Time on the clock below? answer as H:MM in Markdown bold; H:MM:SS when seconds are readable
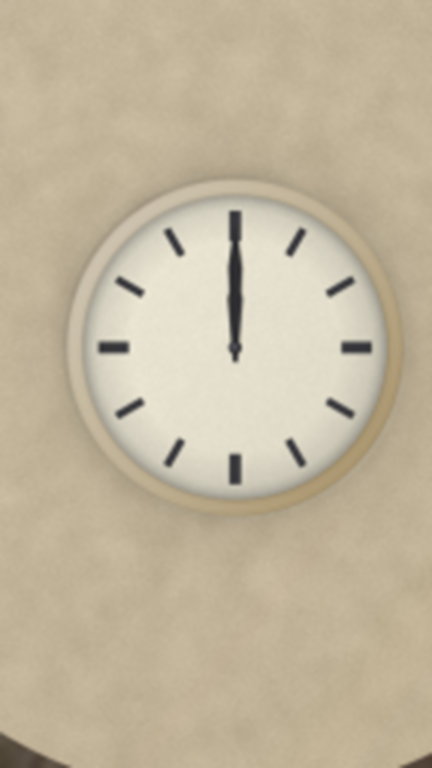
**12:00**
